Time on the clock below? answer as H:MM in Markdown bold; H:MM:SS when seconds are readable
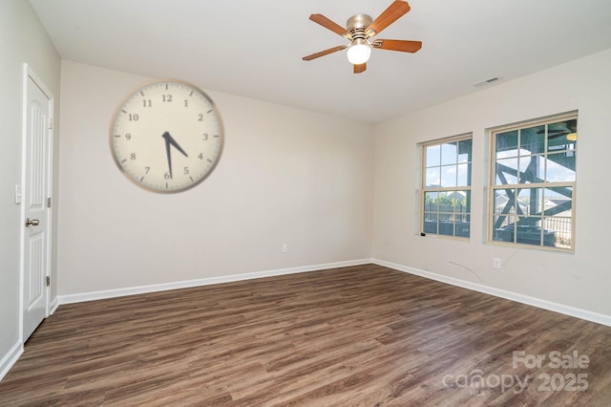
**4:29**
